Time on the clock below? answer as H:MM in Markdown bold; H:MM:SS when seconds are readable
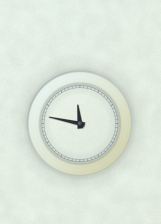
**11:47**
